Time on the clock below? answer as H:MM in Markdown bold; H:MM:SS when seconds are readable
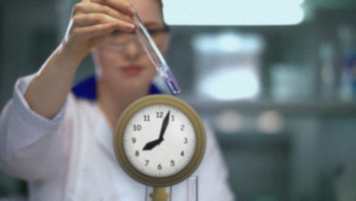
**8:03**
